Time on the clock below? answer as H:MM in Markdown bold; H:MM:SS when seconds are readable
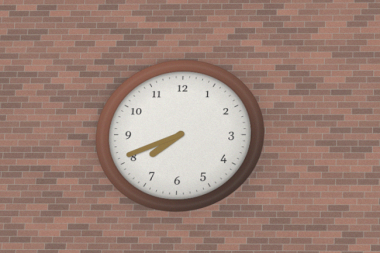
**7:41**
